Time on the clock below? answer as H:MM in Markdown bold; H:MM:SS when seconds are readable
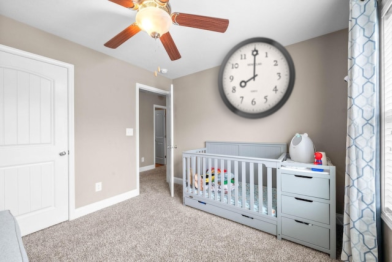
**8:00**
